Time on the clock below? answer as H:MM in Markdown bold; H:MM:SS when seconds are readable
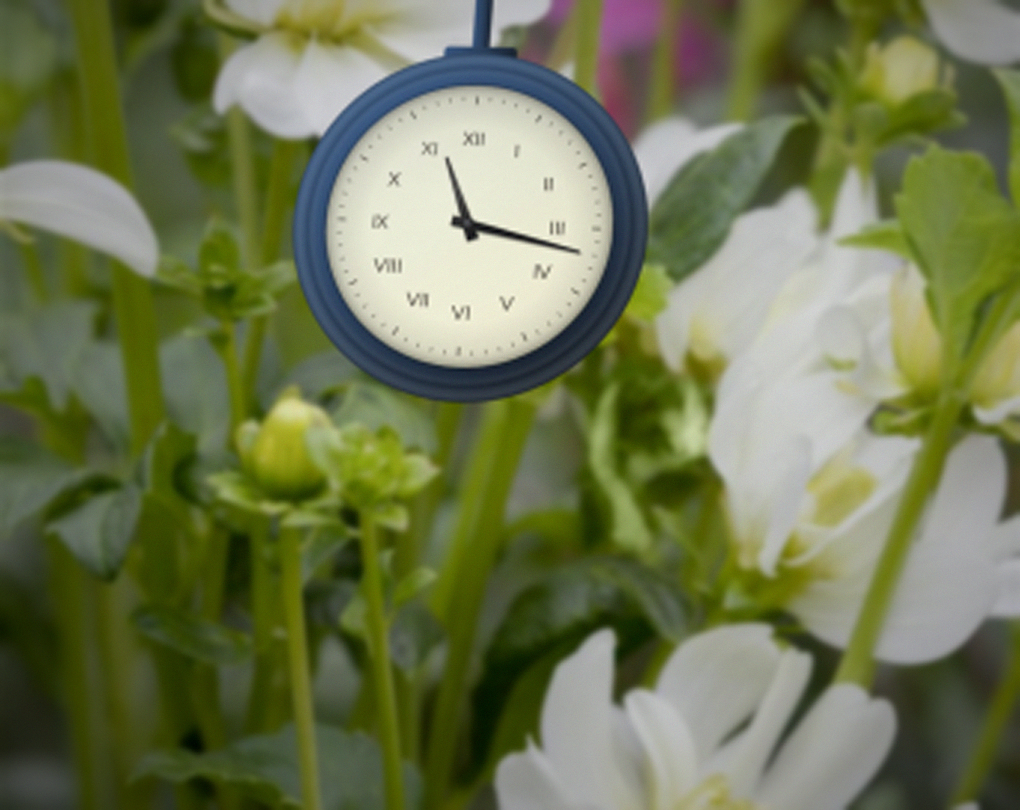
**11:17**
